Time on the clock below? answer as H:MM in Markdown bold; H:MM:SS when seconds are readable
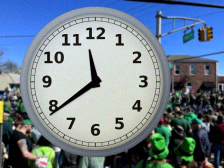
**11:39**
